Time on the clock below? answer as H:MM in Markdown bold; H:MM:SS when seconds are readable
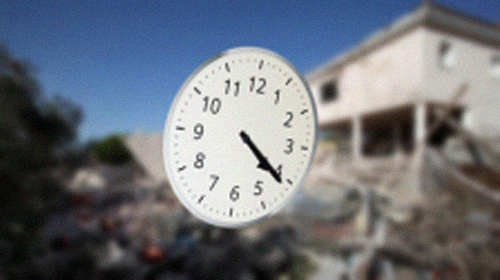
**4:21**
